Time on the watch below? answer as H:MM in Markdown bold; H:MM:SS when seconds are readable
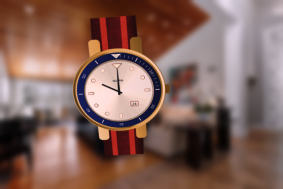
**10:00**
